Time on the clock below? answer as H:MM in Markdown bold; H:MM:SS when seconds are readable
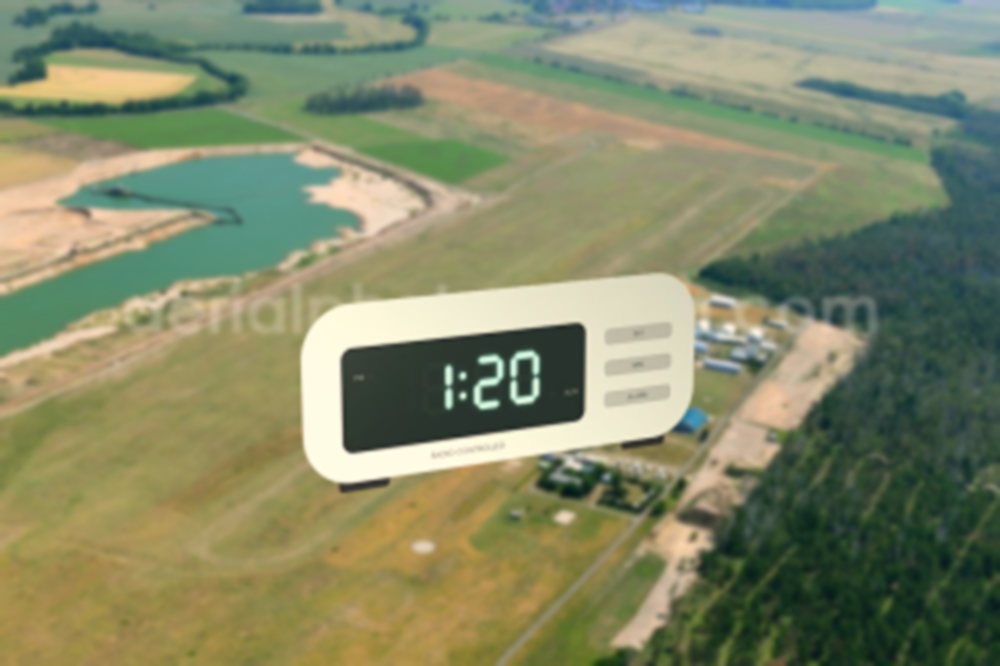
**1:20**
